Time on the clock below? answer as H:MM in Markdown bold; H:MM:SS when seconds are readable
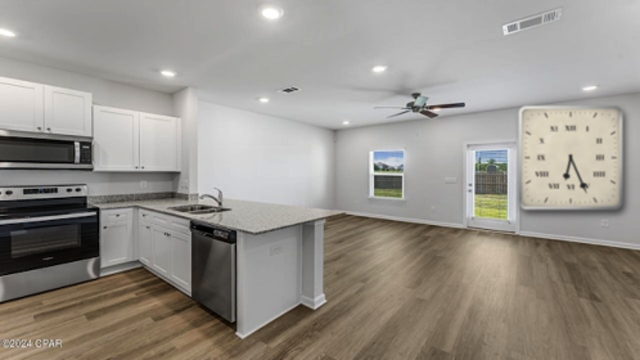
**6:26**
